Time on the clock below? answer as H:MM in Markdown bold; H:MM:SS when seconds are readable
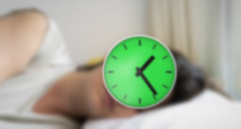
**1:24**
